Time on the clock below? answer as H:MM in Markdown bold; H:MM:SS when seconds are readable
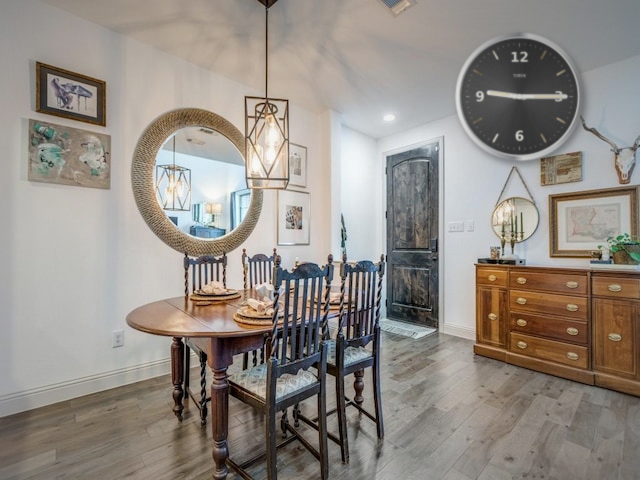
**9:15**
